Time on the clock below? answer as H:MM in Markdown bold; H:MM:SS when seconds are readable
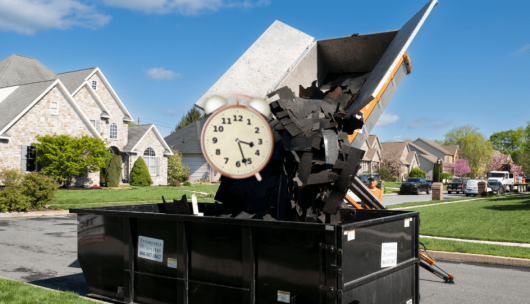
**3:27**
